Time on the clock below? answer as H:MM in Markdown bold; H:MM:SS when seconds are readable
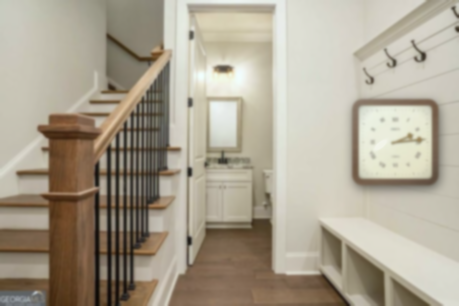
**2:14**
